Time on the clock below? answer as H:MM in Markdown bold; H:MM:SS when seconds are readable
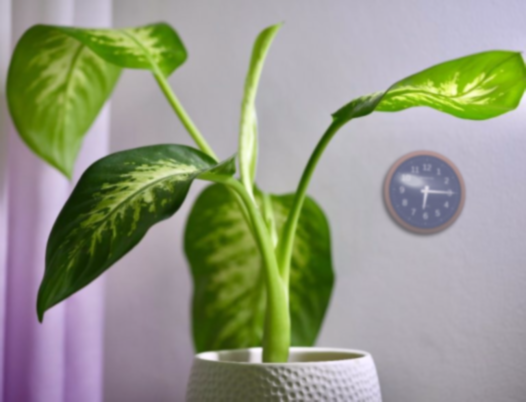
**6:15**
